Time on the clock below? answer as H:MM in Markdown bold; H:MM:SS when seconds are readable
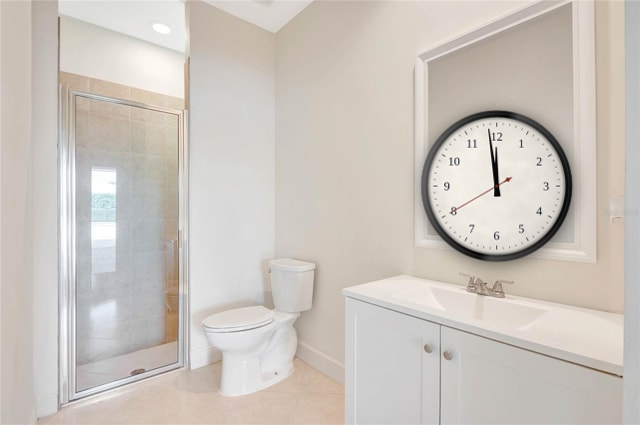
**11:58:40**
